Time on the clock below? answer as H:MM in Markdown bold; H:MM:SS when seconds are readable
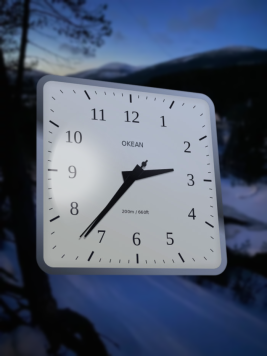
**2:36:37**
